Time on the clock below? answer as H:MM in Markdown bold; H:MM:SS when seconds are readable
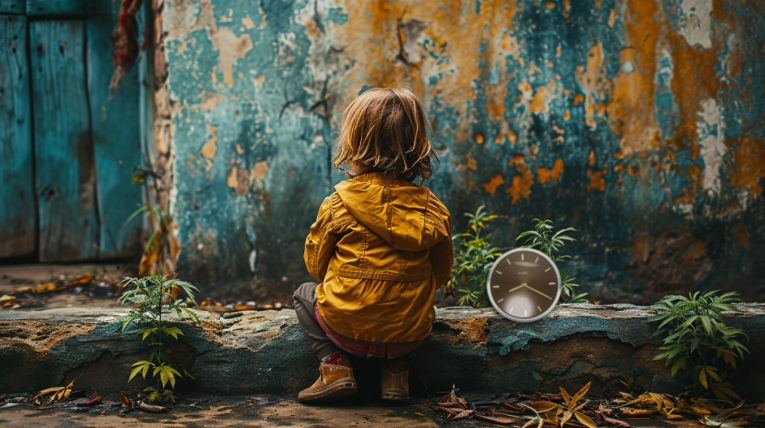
**8:20**
